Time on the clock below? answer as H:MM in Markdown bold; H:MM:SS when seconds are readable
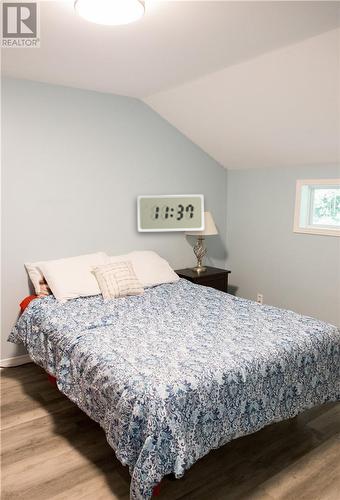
**11:37**
